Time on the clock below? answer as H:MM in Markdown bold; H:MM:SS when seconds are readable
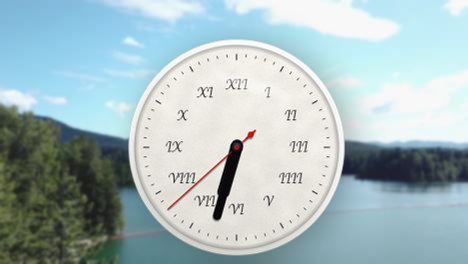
**6:32:38**
